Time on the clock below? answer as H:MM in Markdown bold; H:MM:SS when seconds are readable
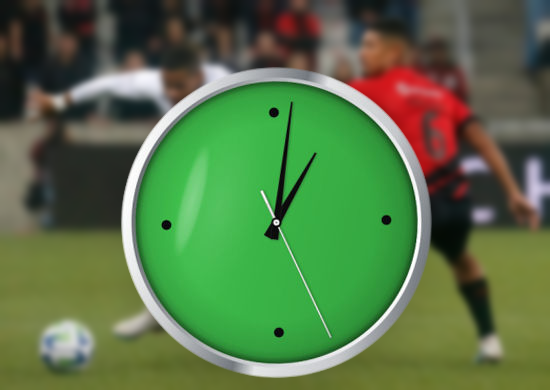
**1:01:26**
